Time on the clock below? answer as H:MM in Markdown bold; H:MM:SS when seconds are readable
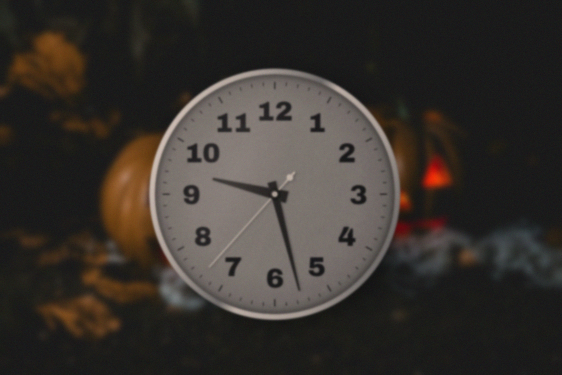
**9:27:37**
